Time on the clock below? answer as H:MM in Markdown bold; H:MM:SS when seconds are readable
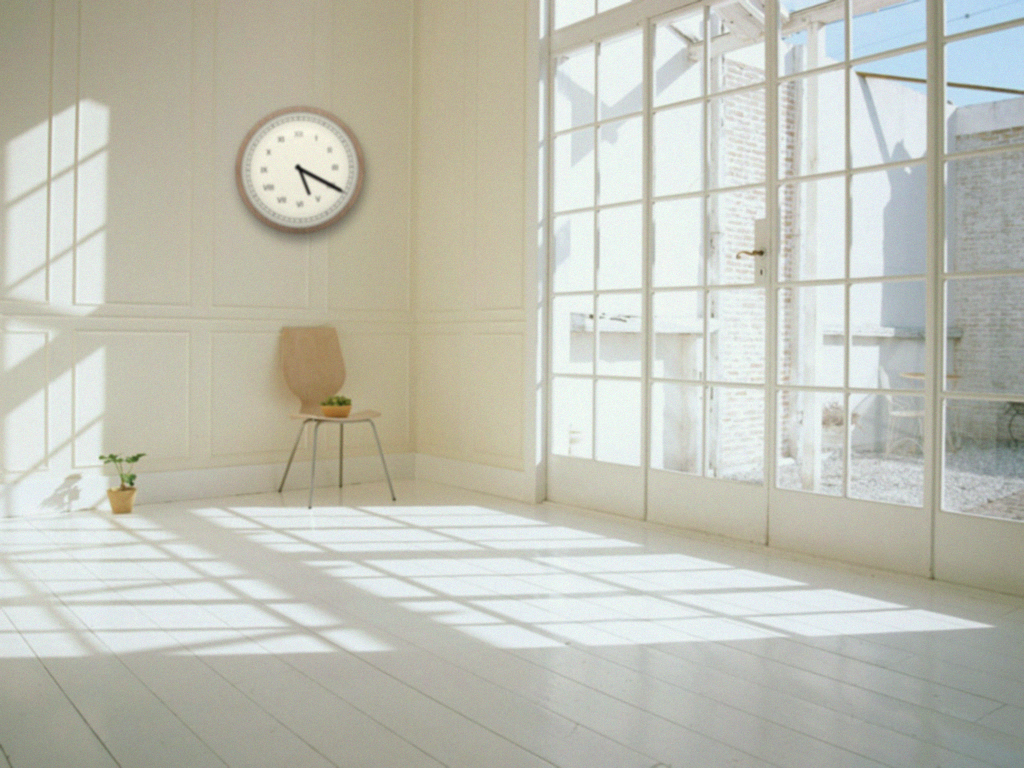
**5:20**
